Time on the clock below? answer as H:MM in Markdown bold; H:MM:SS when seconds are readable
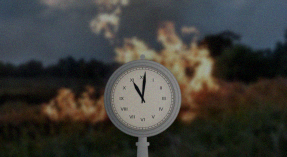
**11:01**
